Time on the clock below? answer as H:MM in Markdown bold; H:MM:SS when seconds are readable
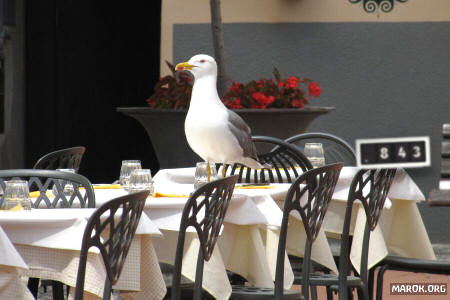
**8:43**
